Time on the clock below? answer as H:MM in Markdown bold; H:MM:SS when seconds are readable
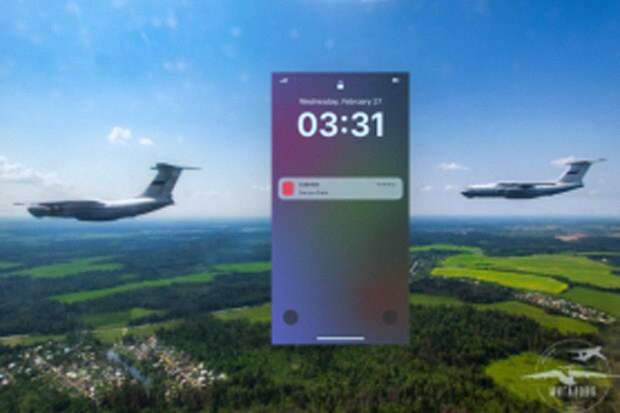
**3:31**
